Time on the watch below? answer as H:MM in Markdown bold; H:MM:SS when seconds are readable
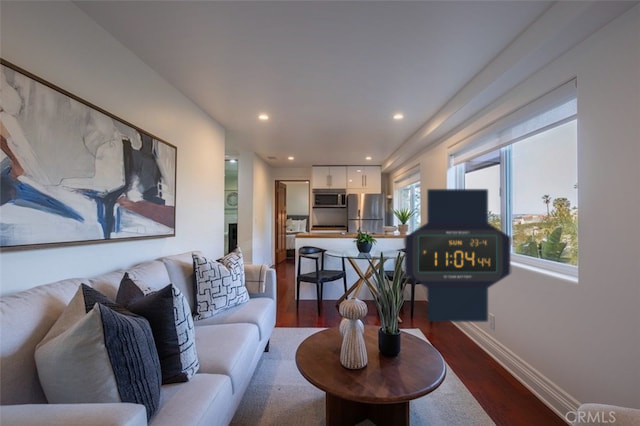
**11:04:44**
